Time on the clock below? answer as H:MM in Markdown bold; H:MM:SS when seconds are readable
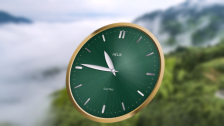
**10:46**
